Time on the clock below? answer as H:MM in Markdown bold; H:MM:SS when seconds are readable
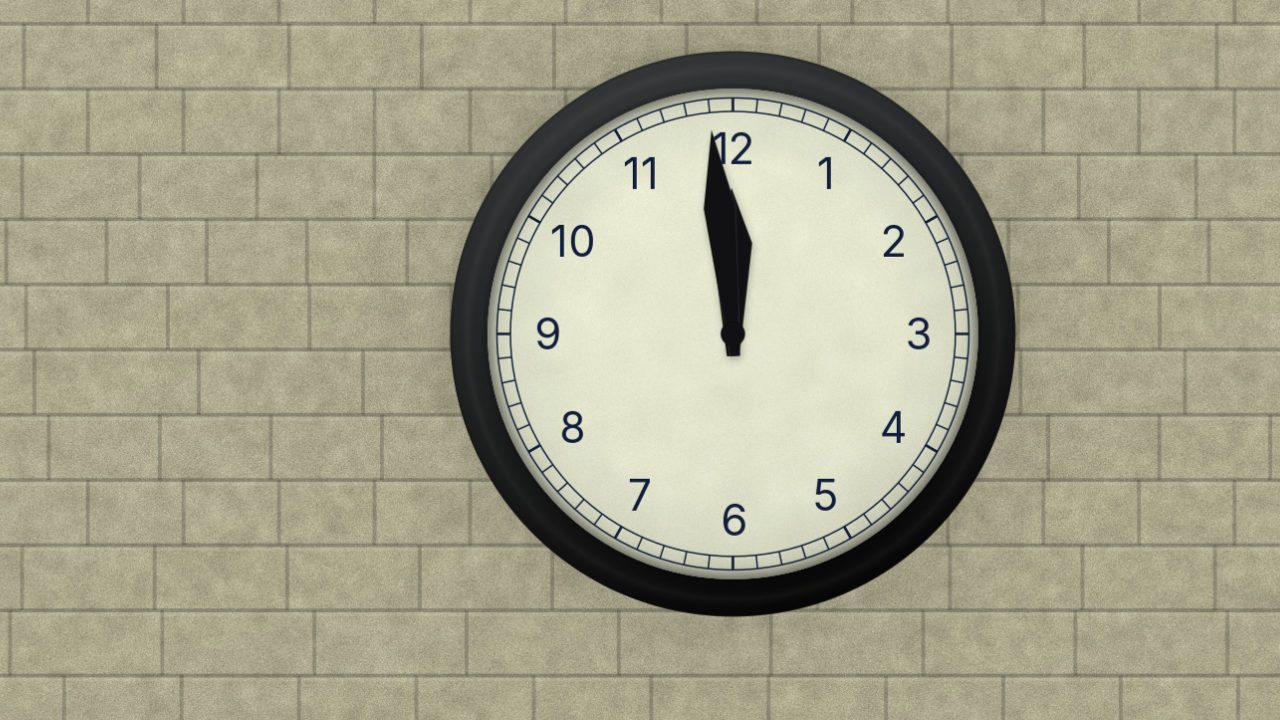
**11:59**
